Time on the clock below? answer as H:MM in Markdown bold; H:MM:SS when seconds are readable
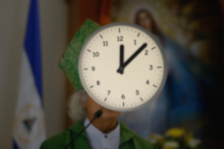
**12:08**
